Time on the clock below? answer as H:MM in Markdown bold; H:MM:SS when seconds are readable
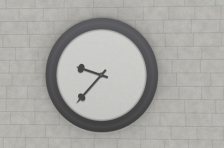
**9:37**
